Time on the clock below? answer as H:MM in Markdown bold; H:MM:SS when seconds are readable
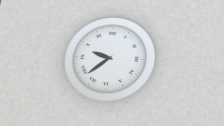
**9:38**
